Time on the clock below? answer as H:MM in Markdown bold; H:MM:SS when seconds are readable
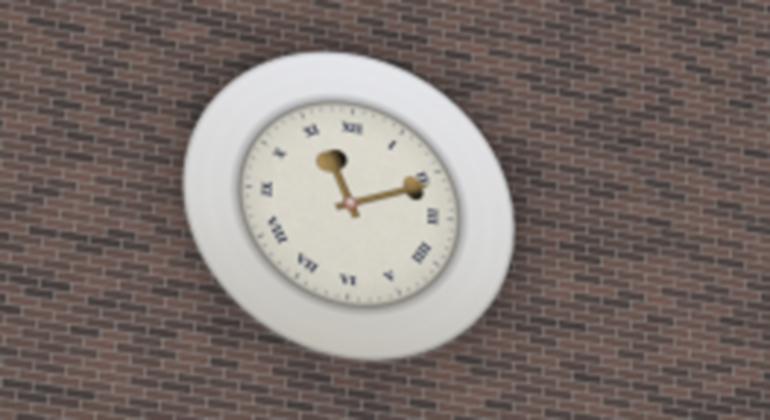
**11:11**
